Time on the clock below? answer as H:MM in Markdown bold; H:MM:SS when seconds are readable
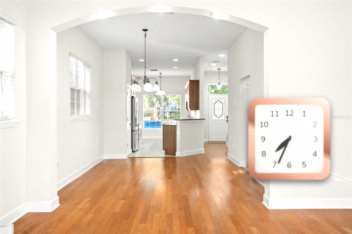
**7:34**
